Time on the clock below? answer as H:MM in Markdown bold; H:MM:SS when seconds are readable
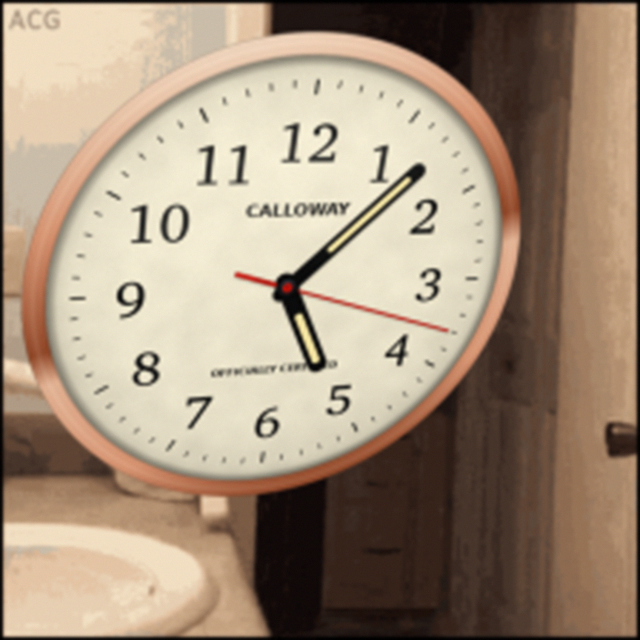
**5:07:18**
